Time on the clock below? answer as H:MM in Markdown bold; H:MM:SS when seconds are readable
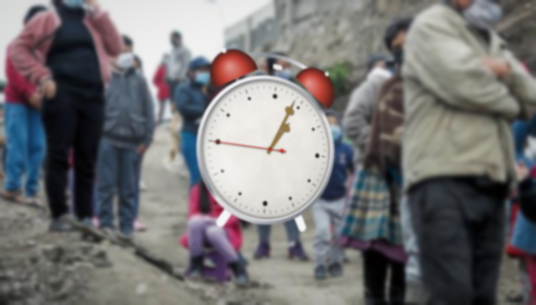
**1:03:45**
